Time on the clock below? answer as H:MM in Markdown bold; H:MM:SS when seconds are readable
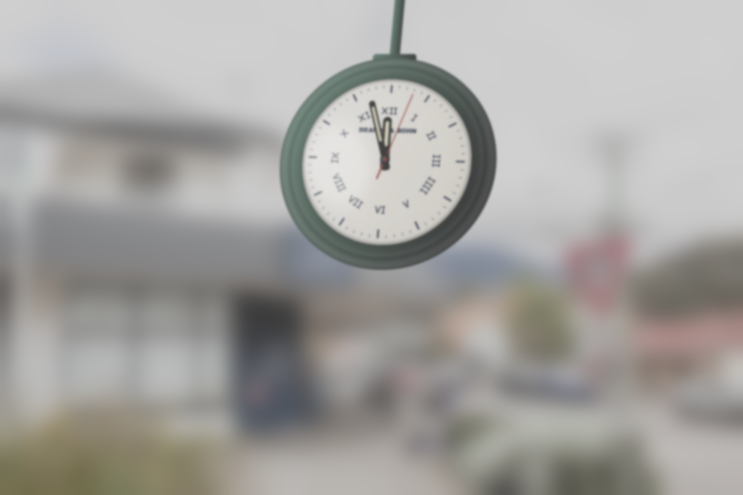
**11:57:03**
